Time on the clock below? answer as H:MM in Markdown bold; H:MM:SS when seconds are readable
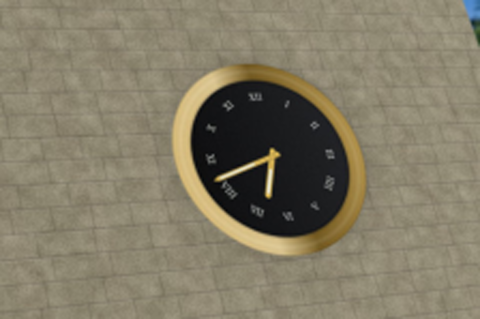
**6:42**
